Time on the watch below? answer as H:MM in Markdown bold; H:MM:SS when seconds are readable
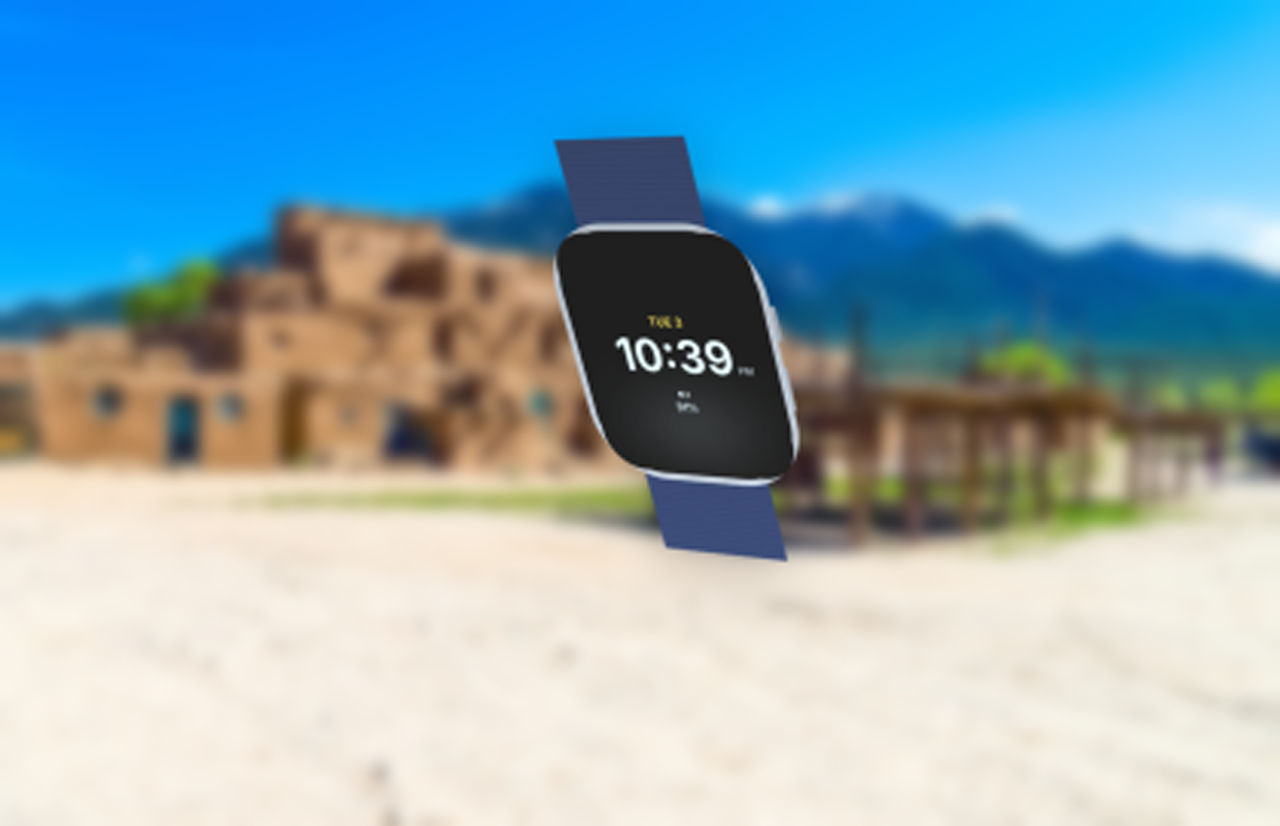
**10:39**
